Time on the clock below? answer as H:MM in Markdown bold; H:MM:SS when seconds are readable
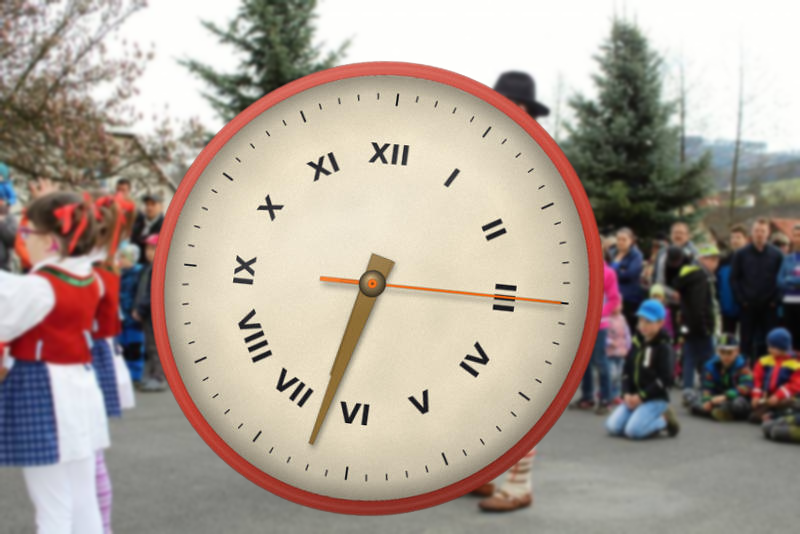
**6:32:15**
